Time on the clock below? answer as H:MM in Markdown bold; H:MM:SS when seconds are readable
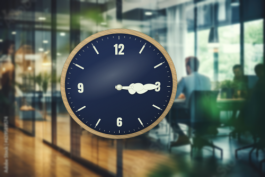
**3:15**
